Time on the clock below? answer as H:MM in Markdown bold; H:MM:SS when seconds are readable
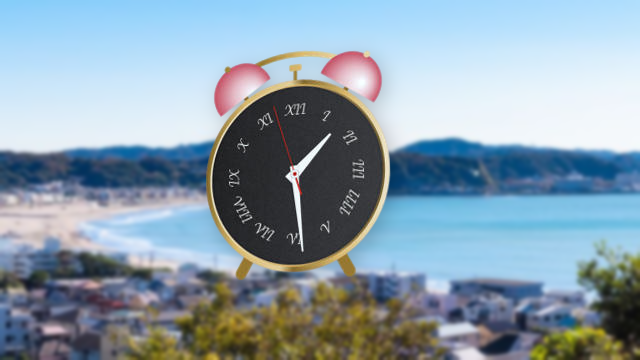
**1:28:57**
